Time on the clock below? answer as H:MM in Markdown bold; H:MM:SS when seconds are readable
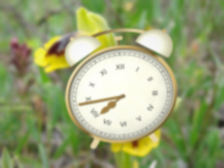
**7:44**
